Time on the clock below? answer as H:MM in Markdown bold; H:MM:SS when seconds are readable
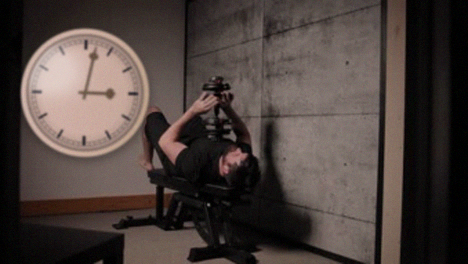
**3:02**
